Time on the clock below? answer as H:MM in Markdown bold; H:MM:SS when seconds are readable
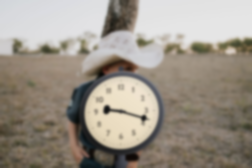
**9:18**
